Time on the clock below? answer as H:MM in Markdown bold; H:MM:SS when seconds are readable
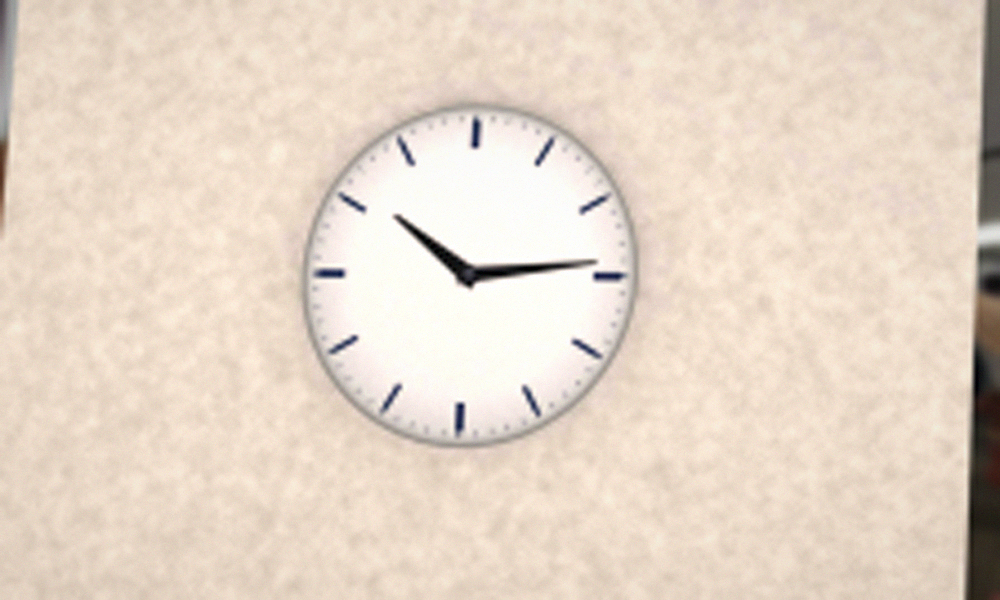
**10:14**
